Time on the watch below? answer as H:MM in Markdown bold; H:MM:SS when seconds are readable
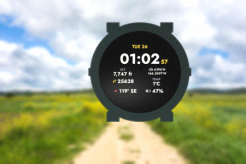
**1:02**
